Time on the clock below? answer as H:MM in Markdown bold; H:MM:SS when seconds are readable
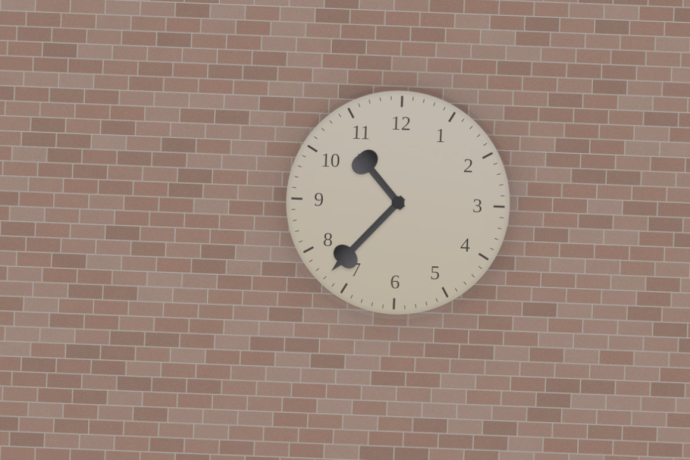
**10:37**
